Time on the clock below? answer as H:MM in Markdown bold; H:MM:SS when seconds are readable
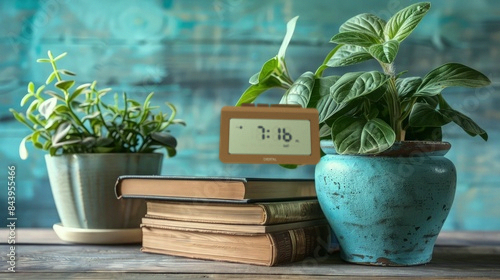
**7:16**
